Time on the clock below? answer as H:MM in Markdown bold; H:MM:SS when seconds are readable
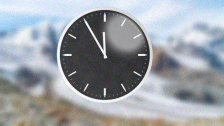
**11:55**
